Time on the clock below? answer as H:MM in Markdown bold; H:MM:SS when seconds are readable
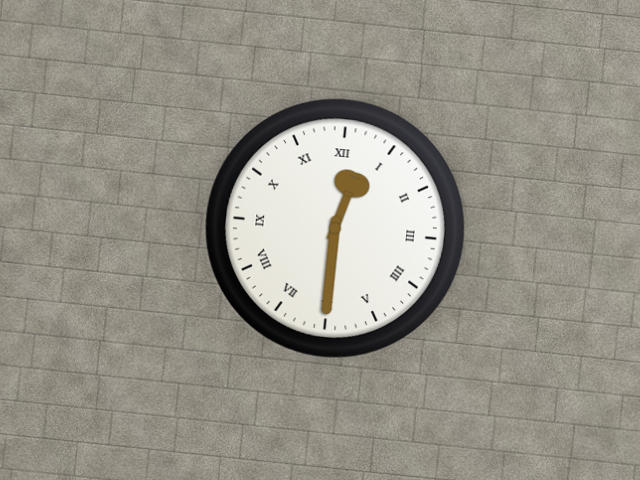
**12:30**
